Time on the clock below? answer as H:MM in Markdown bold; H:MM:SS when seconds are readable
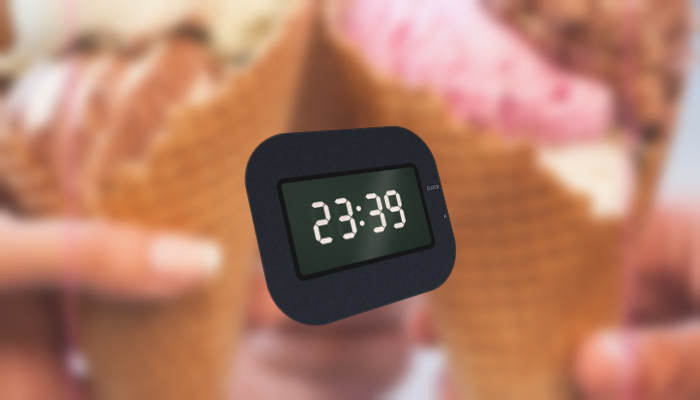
**23:39**
